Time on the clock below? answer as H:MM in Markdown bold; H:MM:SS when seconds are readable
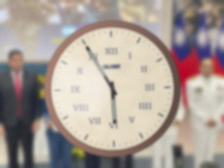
**5:55**
